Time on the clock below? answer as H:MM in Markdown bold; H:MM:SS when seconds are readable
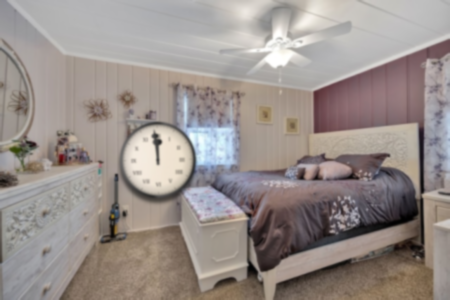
**11:59**
